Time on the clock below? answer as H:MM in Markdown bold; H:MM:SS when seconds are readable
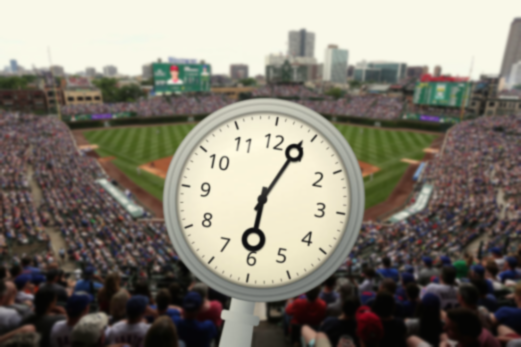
**6:04**
